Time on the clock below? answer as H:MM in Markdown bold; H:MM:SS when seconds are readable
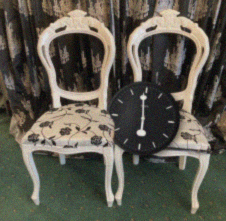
**5:59**
